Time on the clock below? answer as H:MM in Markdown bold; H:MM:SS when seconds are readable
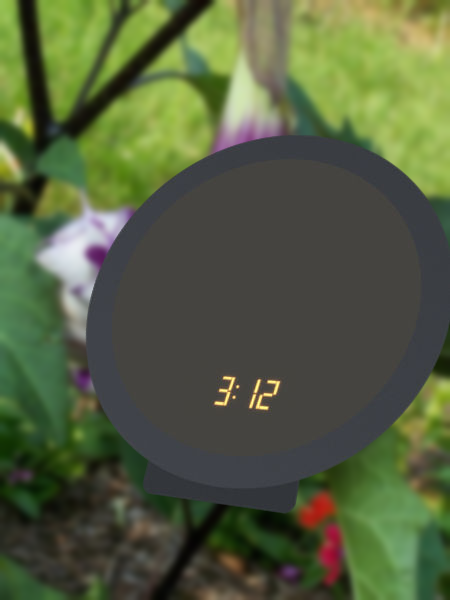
**3:12**
